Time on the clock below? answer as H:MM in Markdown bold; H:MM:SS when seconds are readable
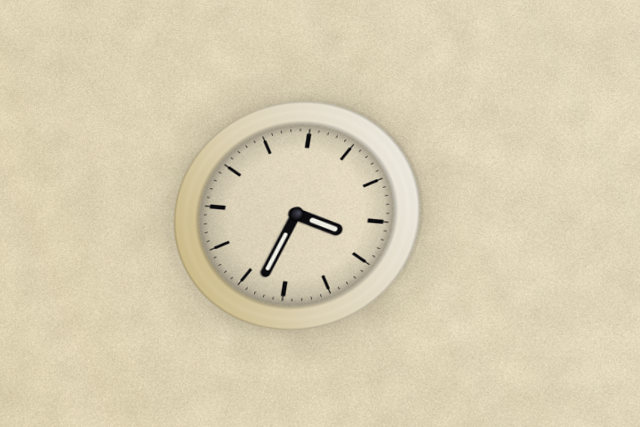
**3:33**
